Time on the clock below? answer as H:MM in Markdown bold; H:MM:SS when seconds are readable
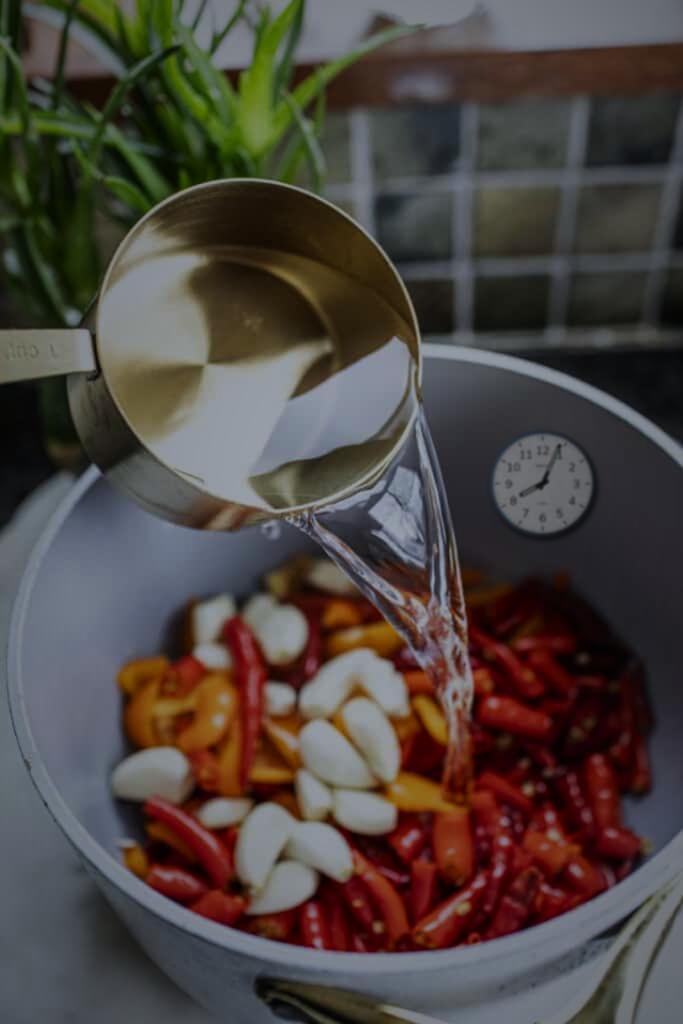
**8:04**
